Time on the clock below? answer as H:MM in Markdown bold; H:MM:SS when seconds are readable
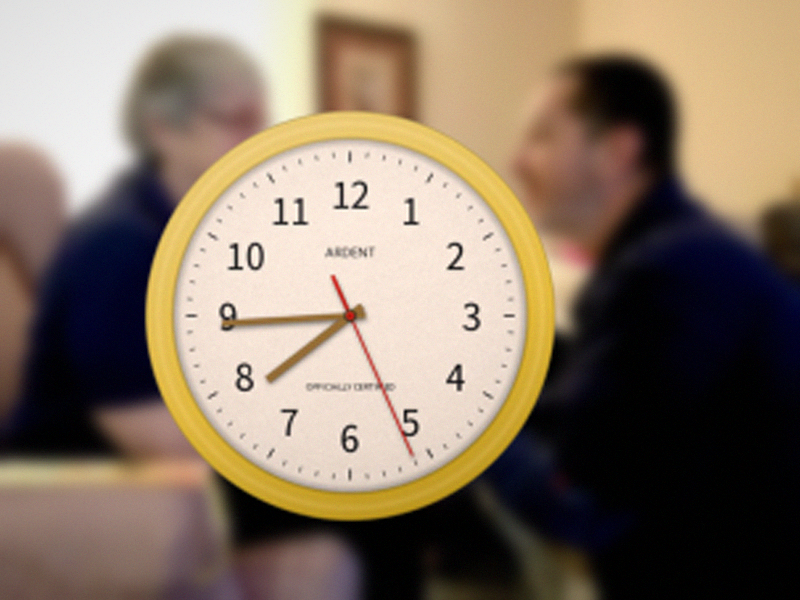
**7:44:26**
